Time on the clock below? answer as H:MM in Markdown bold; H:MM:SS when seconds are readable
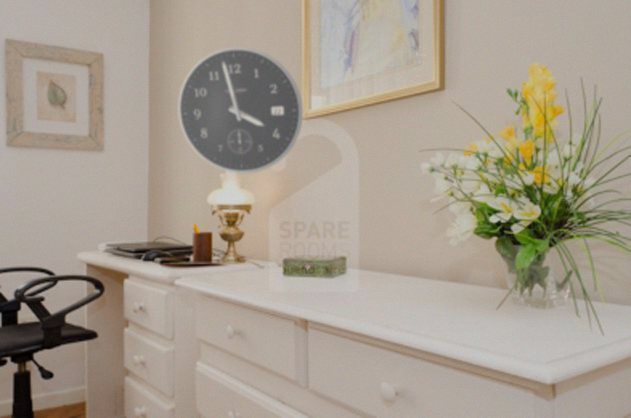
**3:58**
